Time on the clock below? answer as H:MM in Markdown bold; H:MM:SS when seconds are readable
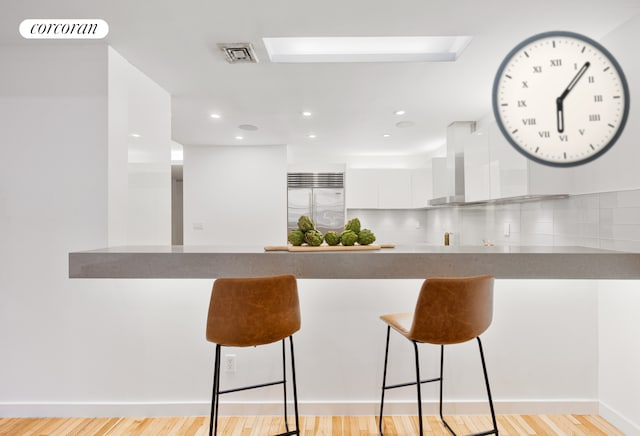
**6:07**
